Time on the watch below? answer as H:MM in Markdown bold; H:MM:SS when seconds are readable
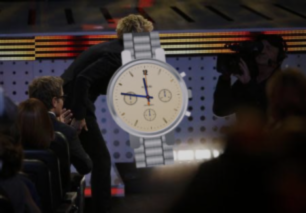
**11:47**
